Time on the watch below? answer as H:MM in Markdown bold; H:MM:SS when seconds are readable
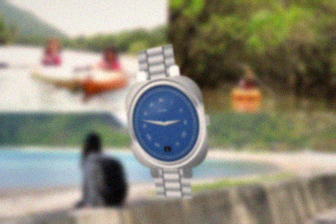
**2:47**
